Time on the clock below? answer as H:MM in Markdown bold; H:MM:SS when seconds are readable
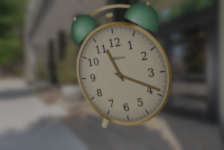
**11:19**
